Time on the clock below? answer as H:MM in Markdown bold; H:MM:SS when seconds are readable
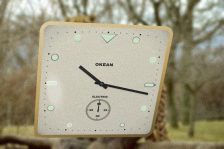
**10:17**
